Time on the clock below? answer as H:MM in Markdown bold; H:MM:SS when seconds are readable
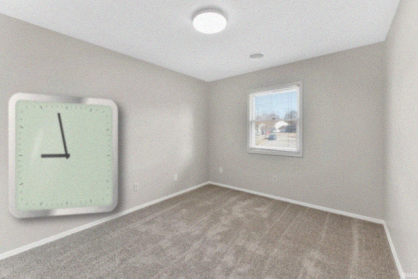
**8:58**
